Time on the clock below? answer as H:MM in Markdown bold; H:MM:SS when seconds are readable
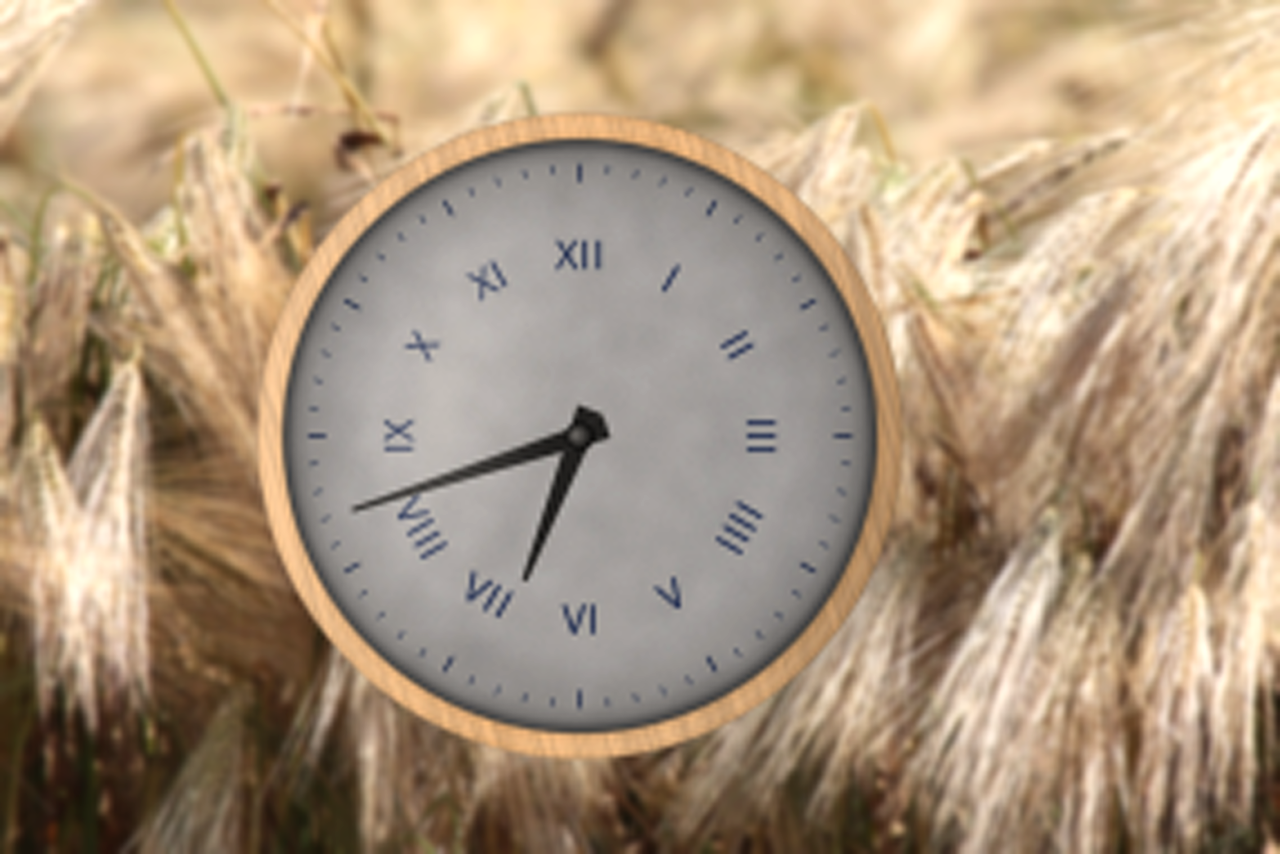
**6:42**
